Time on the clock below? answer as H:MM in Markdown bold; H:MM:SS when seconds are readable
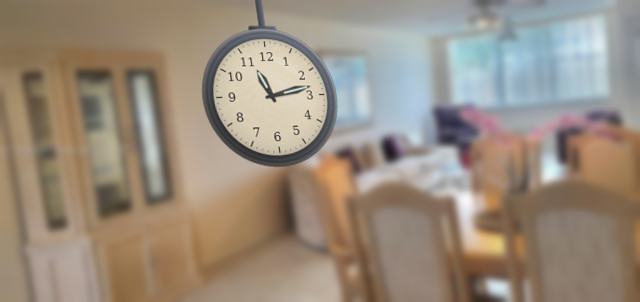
**11:13**
